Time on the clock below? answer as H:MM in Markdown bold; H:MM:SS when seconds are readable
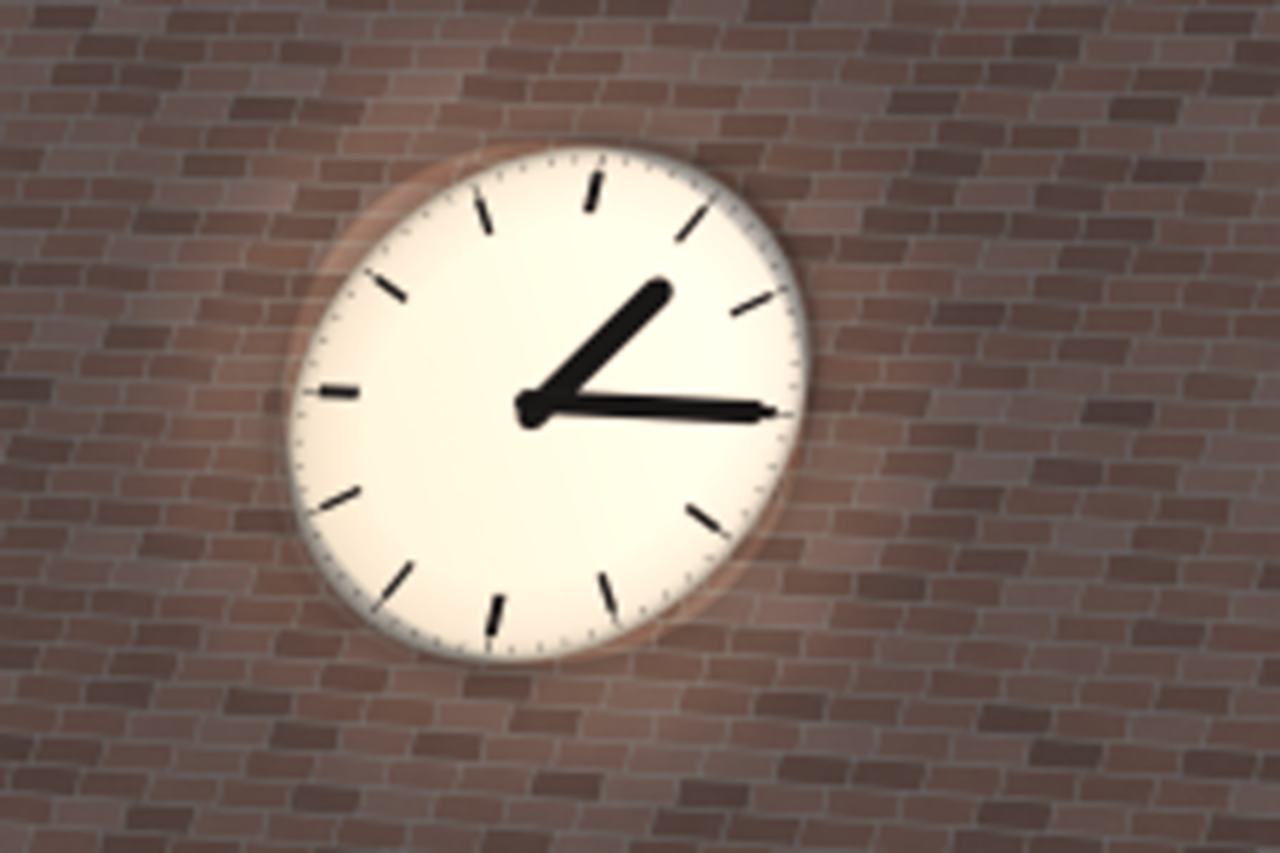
**1:15**
